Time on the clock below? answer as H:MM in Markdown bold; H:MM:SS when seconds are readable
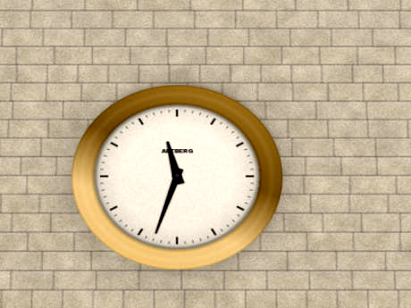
**11:33**
